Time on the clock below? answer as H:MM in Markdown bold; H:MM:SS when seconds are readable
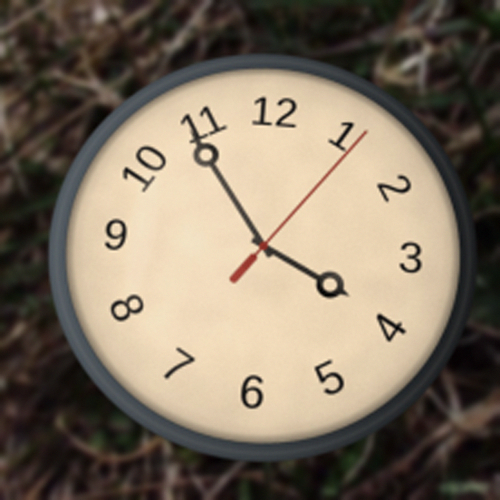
**3:54:06**
